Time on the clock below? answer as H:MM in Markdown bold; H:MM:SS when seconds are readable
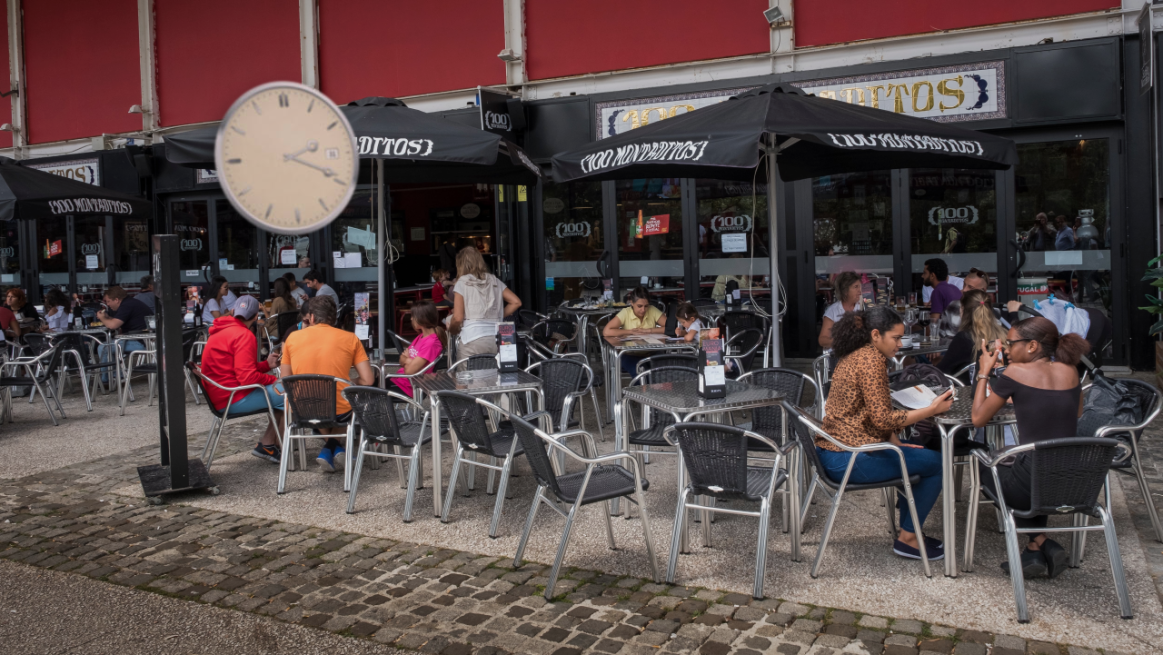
**2:19**
